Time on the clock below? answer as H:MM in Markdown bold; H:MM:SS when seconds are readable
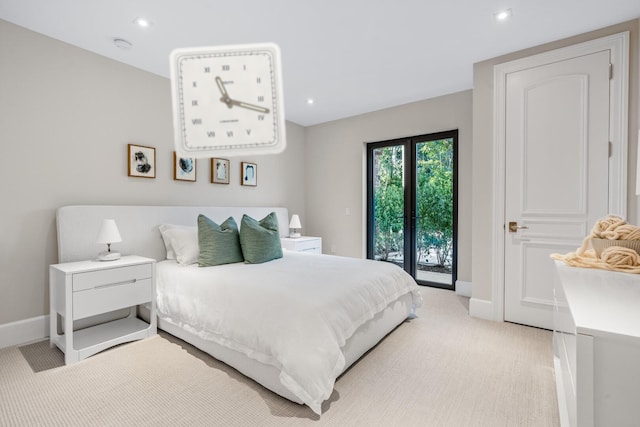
**11:18**
